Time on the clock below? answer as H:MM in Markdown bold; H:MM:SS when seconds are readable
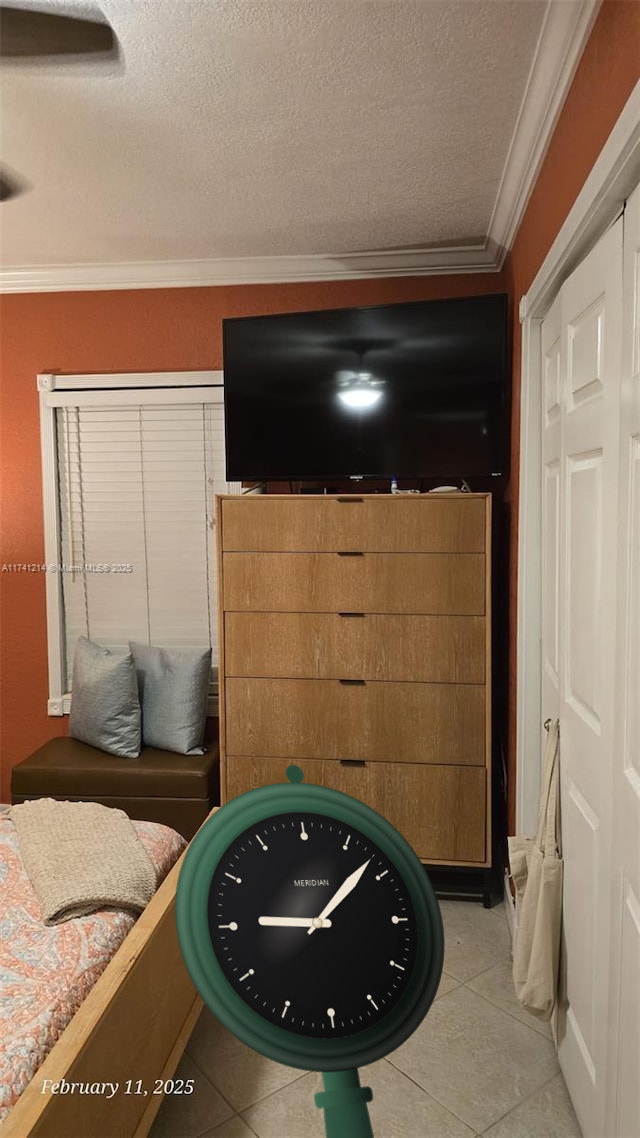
**9:08**
